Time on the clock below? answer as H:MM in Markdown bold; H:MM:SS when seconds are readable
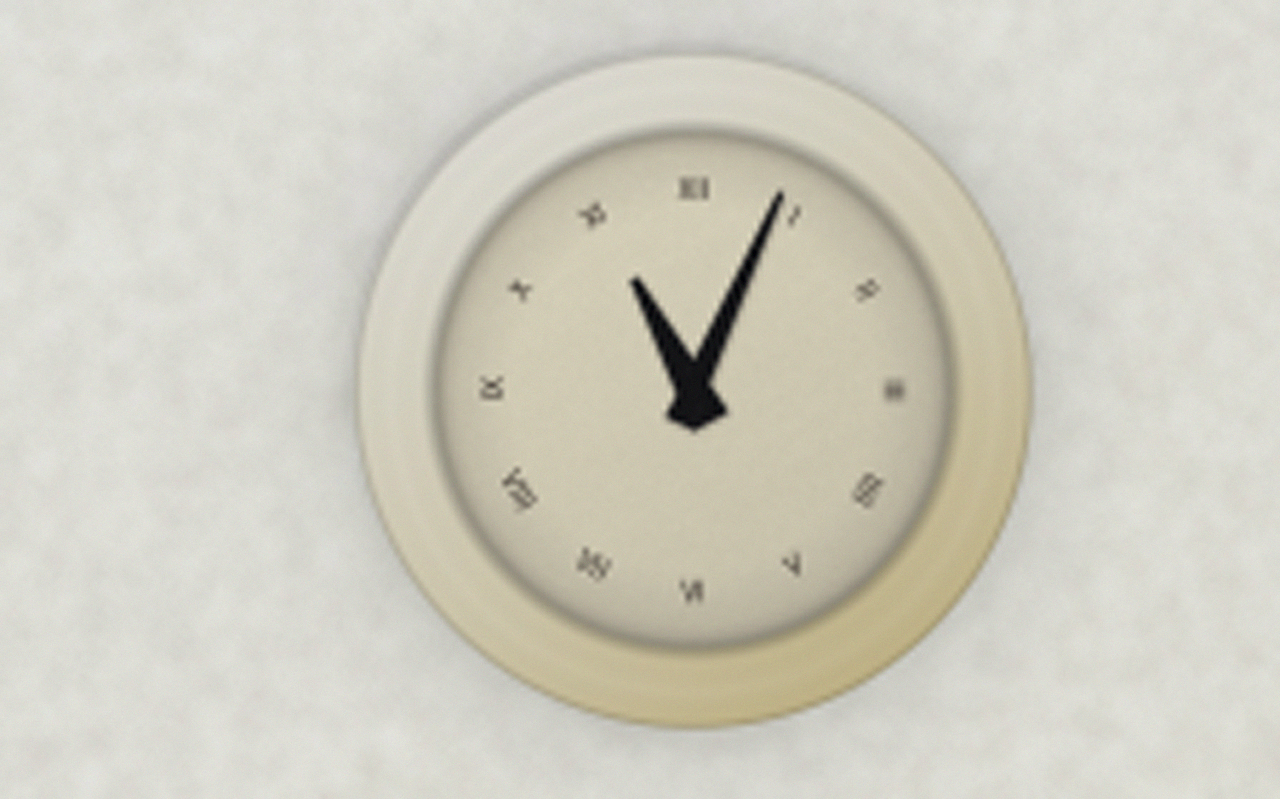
**11:04**
